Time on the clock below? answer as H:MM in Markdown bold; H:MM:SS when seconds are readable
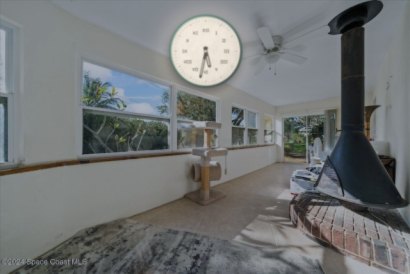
**5:32**
